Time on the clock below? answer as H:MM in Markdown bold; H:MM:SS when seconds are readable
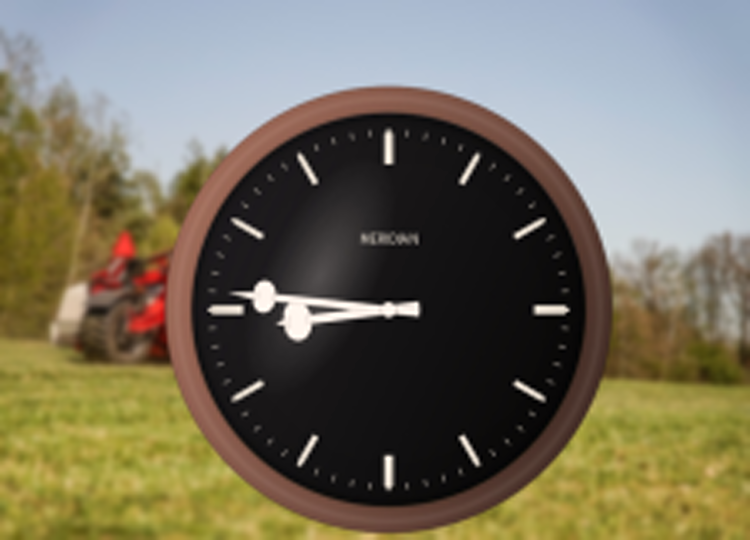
**8:46**
